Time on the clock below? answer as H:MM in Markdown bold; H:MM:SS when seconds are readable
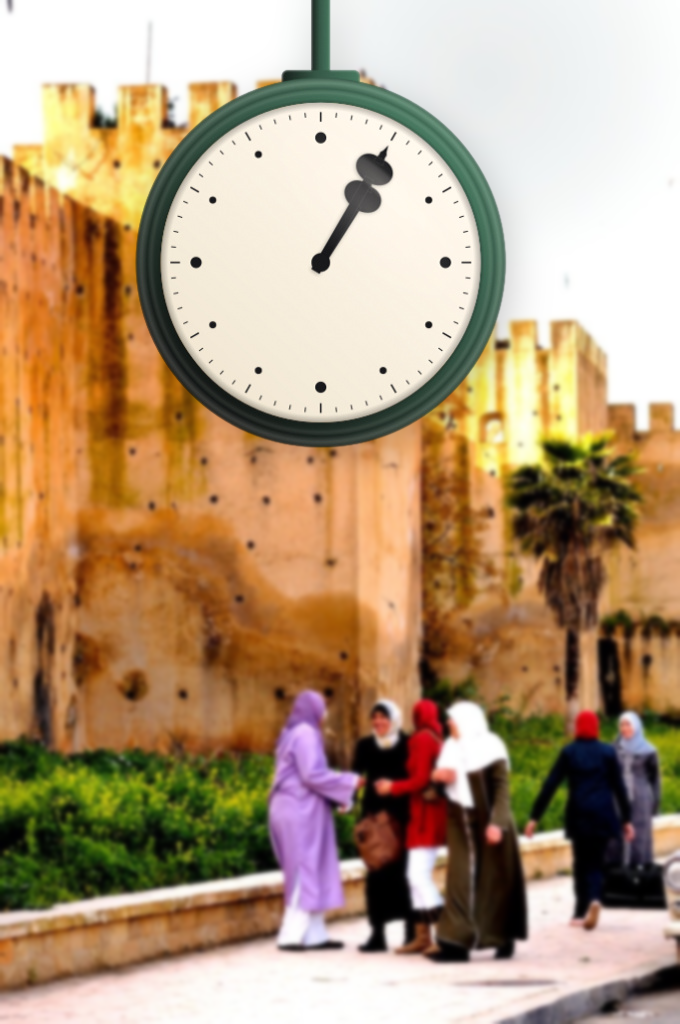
**1:05**
